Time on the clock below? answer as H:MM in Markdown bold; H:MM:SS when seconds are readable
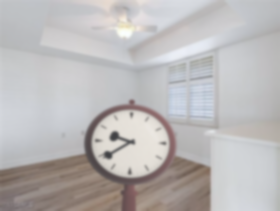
**9:39**
